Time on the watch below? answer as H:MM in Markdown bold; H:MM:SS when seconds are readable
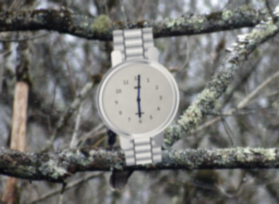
**6:01**
